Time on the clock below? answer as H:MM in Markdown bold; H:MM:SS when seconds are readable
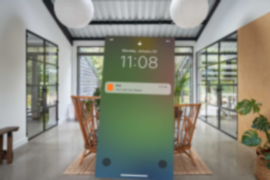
**11:08**
